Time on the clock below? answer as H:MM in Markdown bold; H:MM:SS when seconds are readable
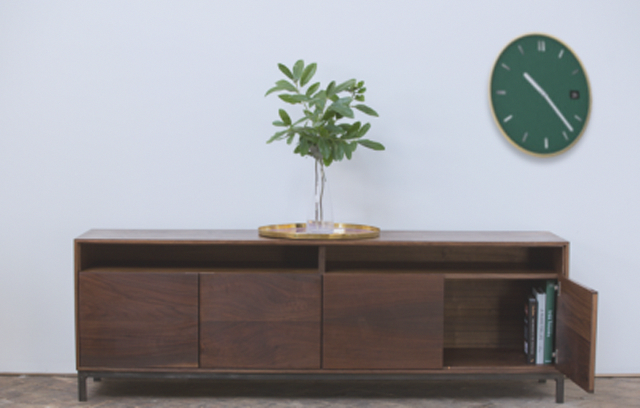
**10:23**
